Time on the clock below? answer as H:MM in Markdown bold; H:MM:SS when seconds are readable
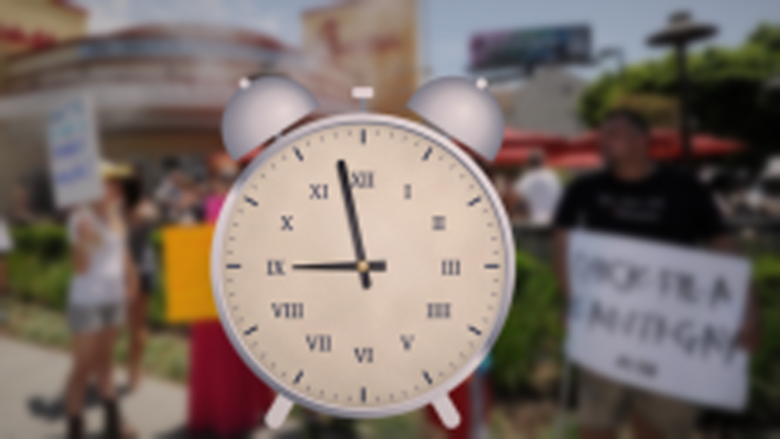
**8:58**
